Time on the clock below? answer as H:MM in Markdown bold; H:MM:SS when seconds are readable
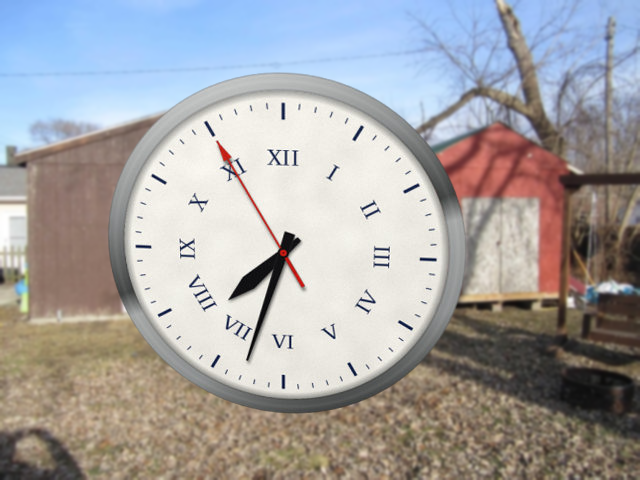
**7:32:55**
